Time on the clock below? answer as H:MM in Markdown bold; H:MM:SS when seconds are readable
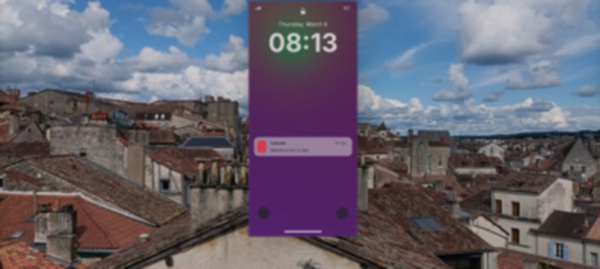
**8:13**
